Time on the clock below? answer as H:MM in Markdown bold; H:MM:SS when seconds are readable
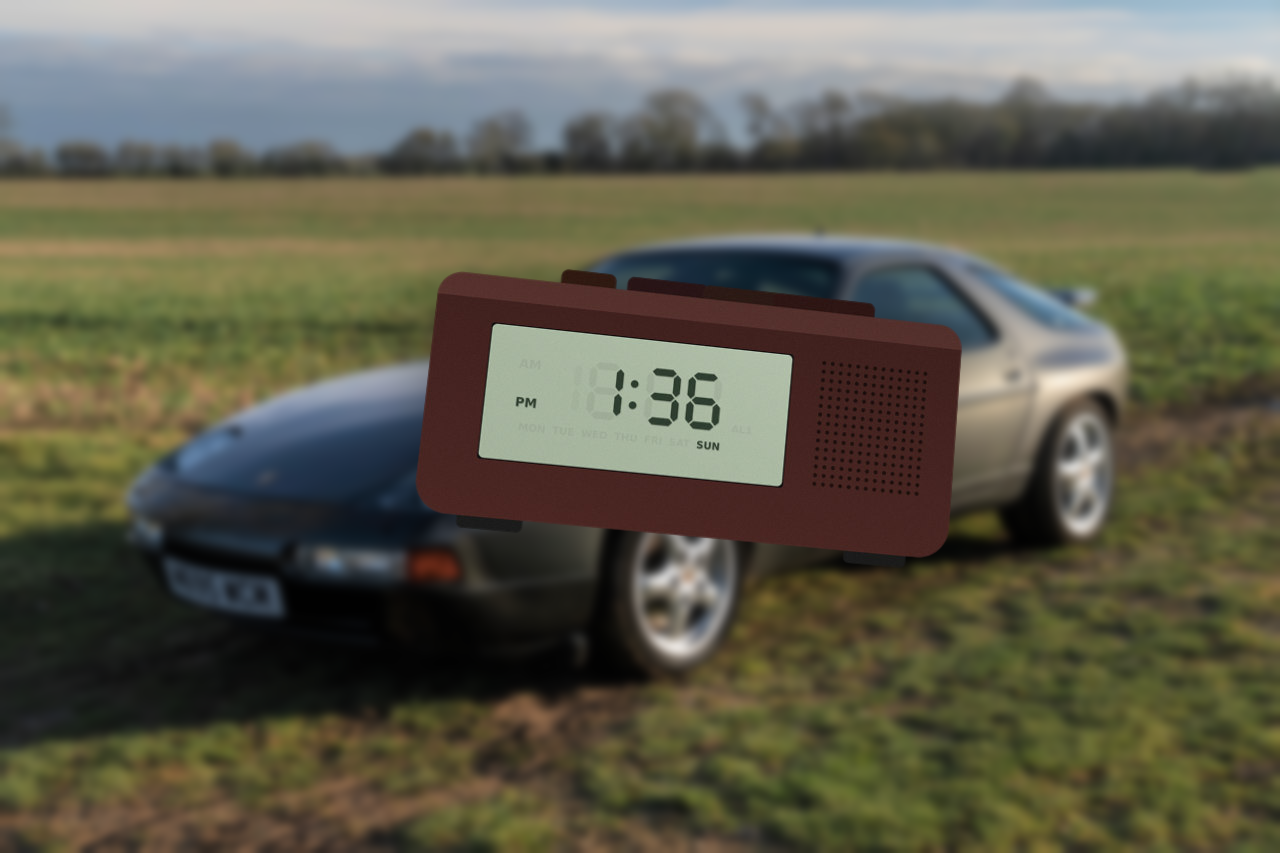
**1:36**
